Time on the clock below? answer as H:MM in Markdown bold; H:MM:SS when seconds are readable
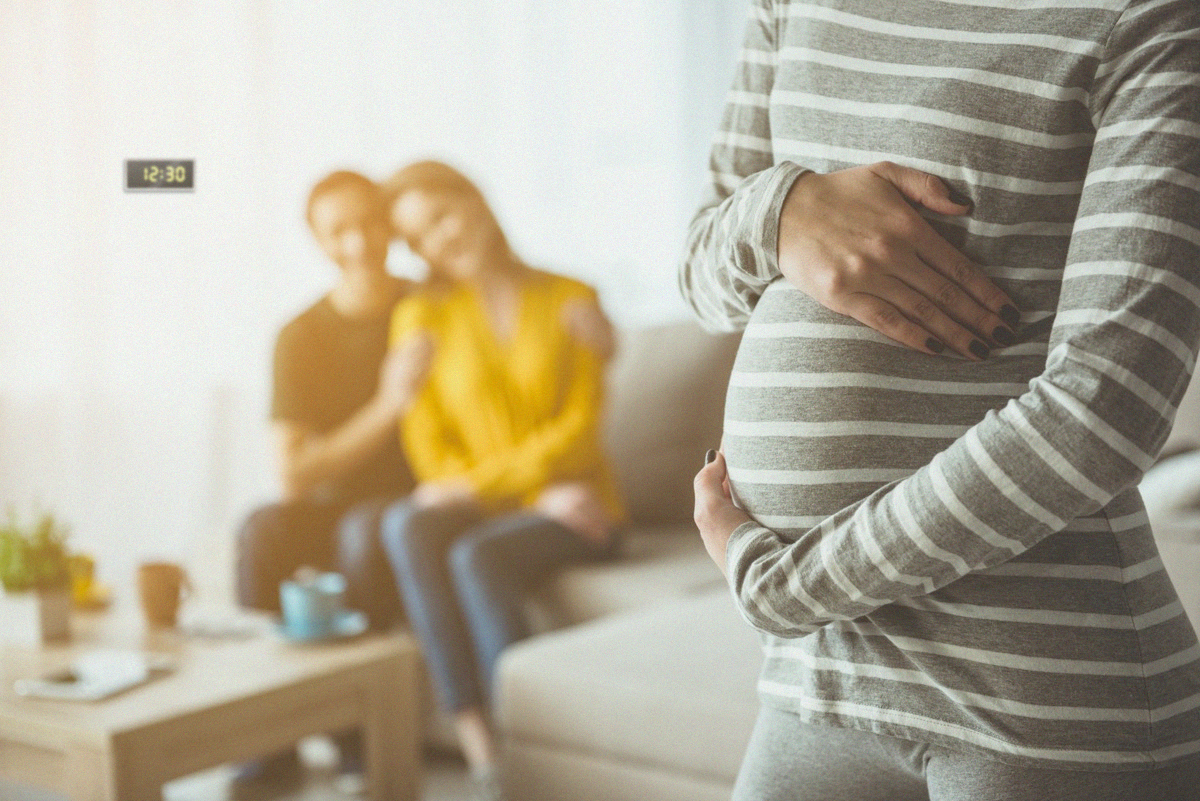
**12:30**
